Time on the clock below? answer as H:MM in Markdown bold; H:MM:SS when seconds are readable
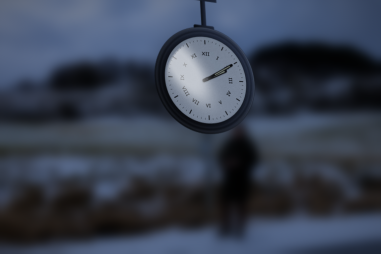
**2:10**
